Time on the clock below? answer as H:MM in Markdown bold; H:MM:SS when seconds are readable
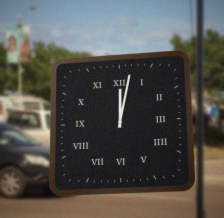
**12:02**
